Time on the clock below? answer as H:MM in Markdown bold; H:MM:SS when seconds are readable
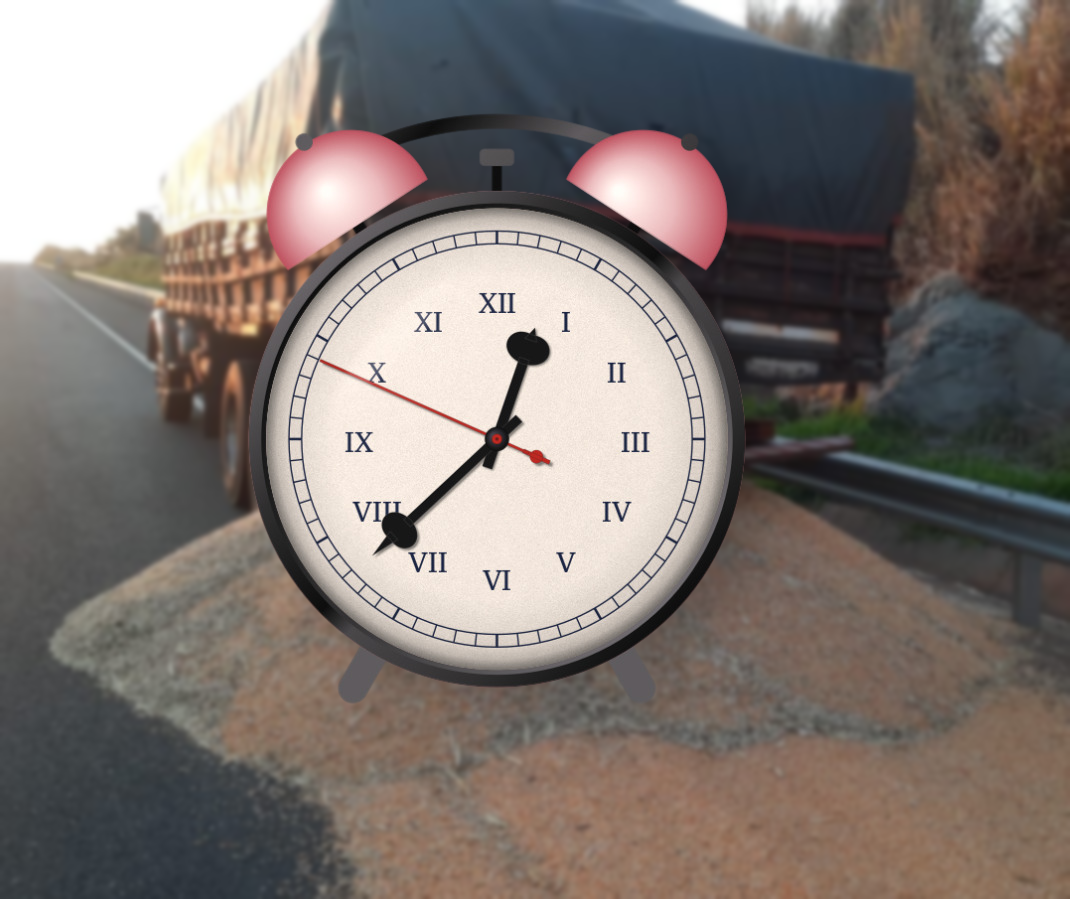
**12:37:49**
